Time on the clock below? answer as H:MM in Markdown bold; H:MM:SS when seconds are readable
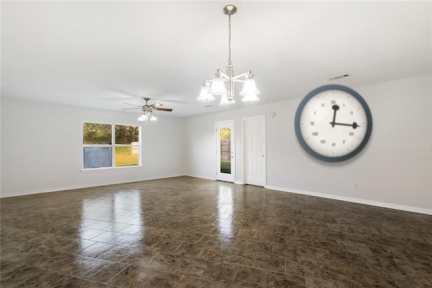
**12:16**
